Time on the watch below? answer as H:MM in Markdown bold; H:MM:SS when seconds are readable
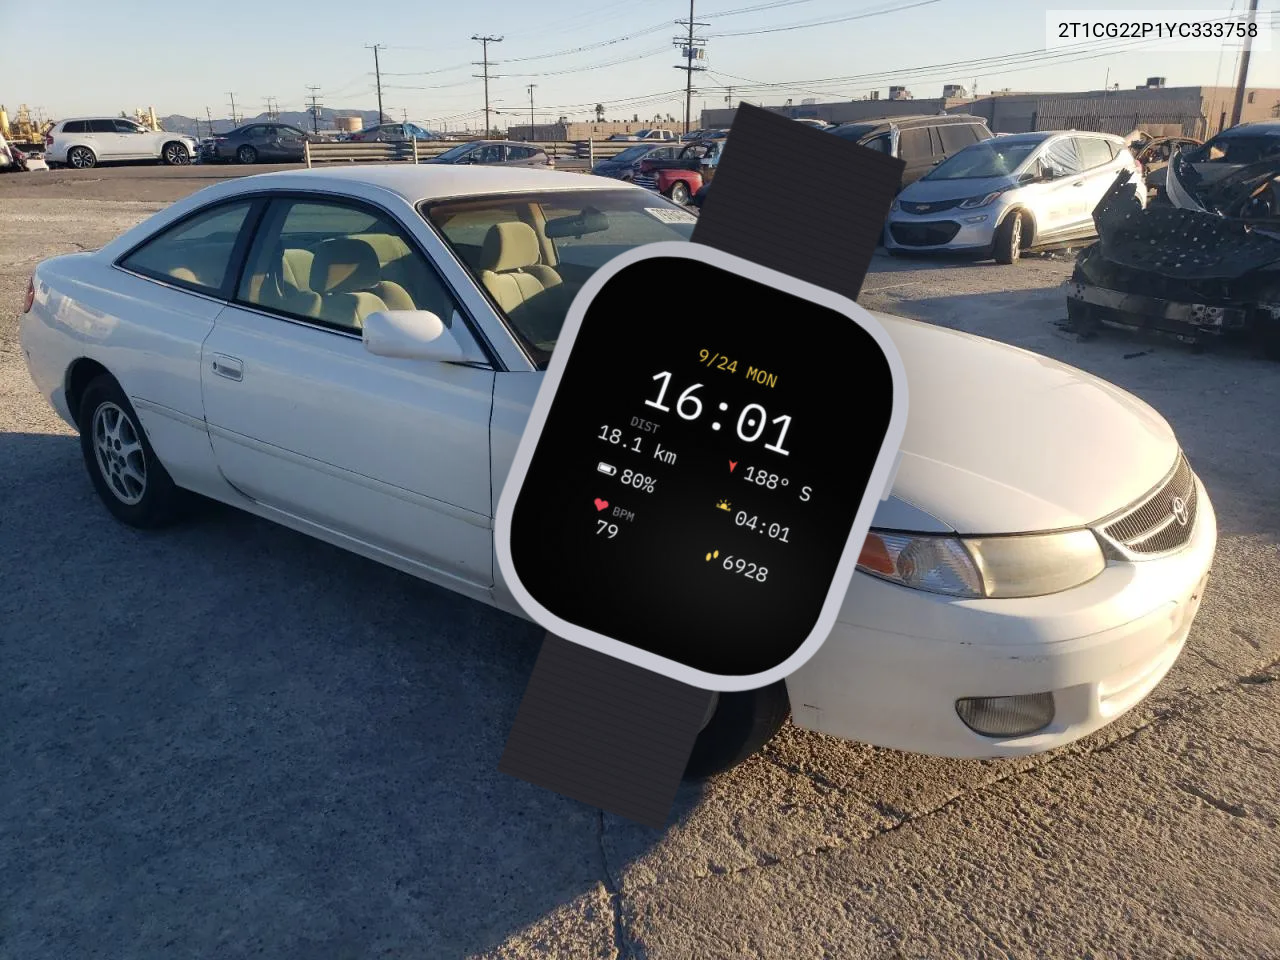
**16:01**
